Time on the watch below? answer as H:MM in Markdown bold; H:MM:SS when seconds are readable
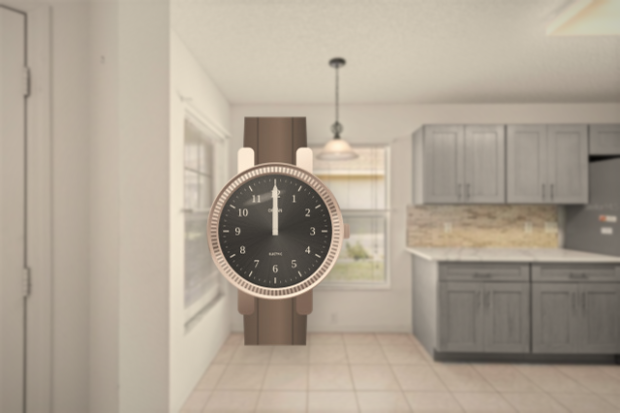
**12:00**
